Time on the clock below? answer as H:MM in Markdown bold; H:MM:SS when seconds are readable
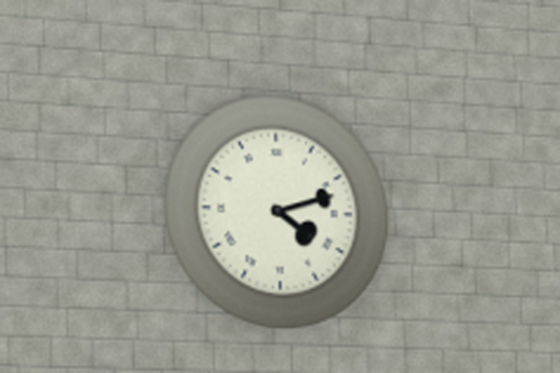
**4:12**
